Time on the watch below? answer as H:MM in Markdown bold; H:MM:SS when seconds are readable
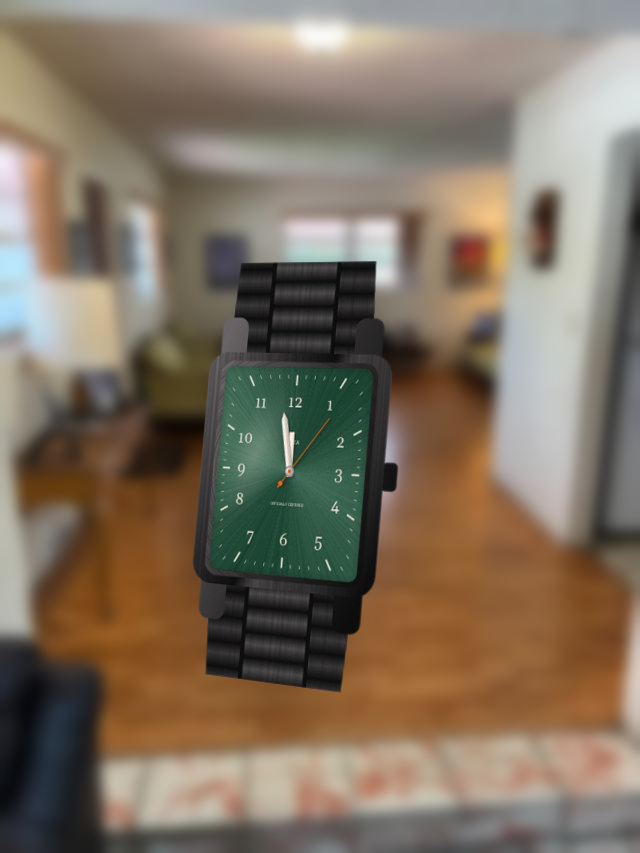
**11:58:06**
